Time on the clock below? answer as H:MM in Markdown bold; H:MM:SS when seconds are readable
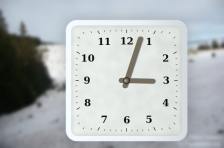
**3:03**
